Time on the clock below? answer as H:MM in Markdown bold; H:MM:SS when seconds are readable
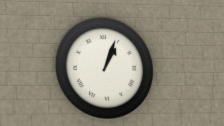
**1:04**
